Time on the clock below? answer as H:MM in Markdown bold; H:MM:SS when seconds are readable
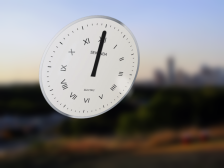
**12:00**
